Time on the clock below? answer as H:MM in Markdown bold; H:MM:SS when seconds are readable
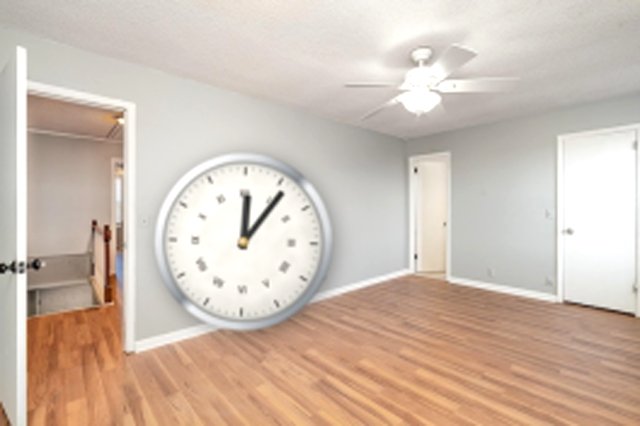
**12:06**
